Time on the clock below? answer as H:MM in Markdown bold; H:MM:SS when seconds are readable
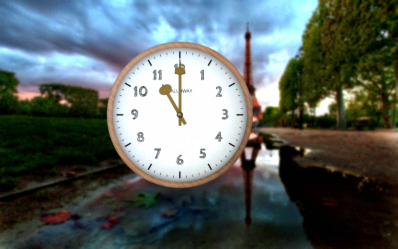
**11:00**
